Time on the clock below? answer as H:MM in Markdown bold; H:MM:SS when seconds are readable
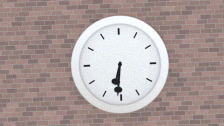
**6:31**
